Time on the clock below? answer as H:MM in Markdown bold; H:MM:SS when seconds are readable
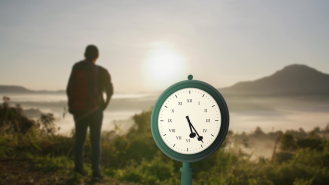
**5:24**
